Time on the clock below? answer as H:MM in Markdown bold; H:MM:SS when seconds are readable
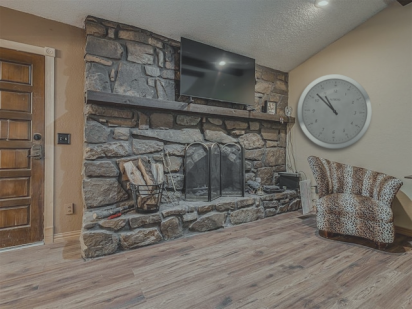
**10:52**
